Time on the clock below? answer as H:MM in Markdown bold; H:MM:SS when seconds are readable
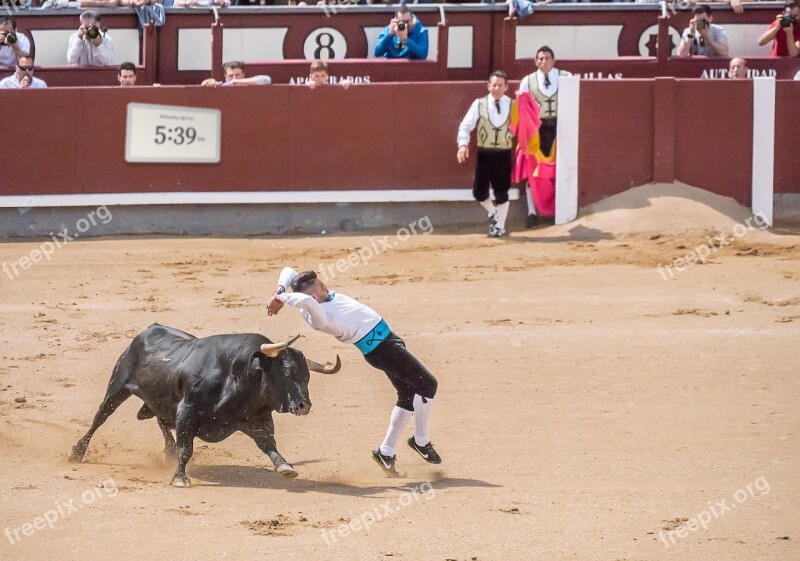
**5:39**
